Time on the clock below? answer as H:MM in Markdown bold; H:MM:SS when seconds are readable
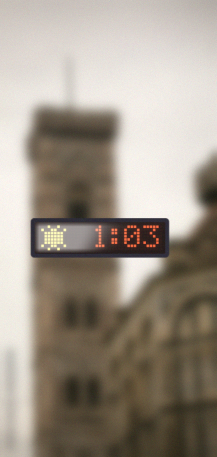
**1:03**
